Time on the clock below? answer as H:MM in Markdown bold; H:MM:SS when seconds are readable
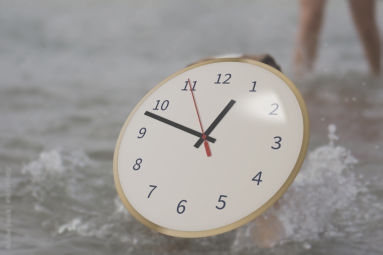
**12:47:55**
